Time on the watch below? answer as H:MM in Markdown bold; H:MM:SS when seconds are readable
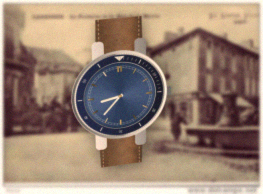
**8:37**
